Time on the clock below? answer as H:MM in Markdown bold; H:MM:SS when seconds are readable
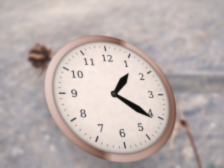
**1:21**
